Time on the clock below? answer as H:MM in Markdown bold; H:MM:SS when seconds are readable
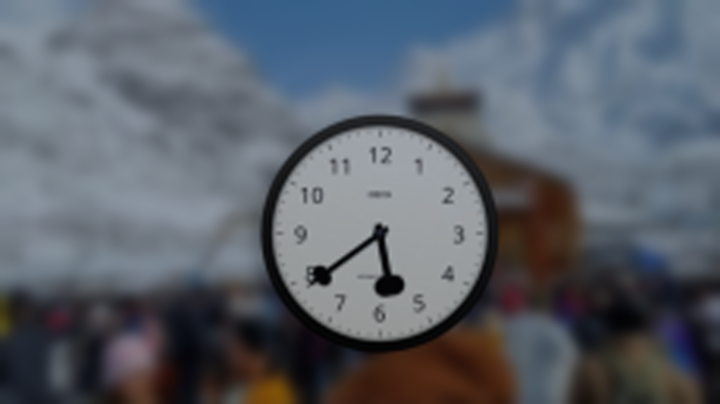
**5:39**
